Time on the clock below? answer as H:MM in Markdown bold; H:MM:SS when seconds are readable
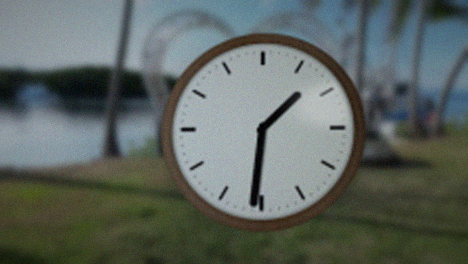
**1:31**
